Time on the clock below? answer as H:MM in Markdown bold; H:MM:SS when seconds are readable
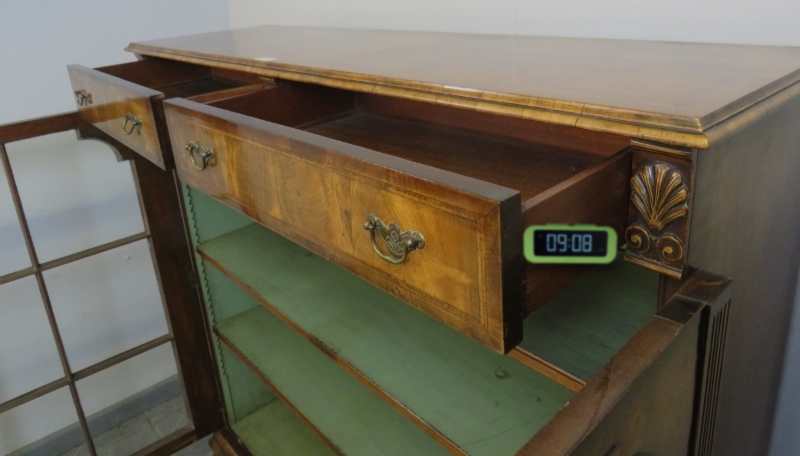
**9:08**
